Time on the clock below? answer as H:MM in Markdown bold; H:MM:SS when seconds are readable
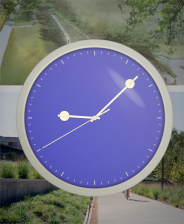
**9:07:40**
